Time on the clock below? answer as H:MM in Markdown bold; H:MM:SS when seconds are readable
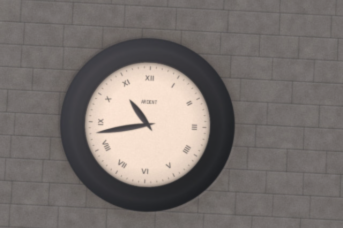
**10:43**
